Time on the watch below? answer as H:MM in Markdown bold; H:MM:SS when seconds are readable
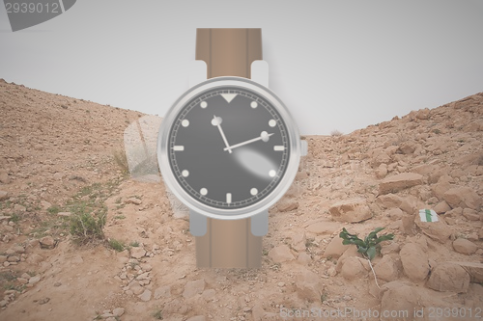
**11:12**
